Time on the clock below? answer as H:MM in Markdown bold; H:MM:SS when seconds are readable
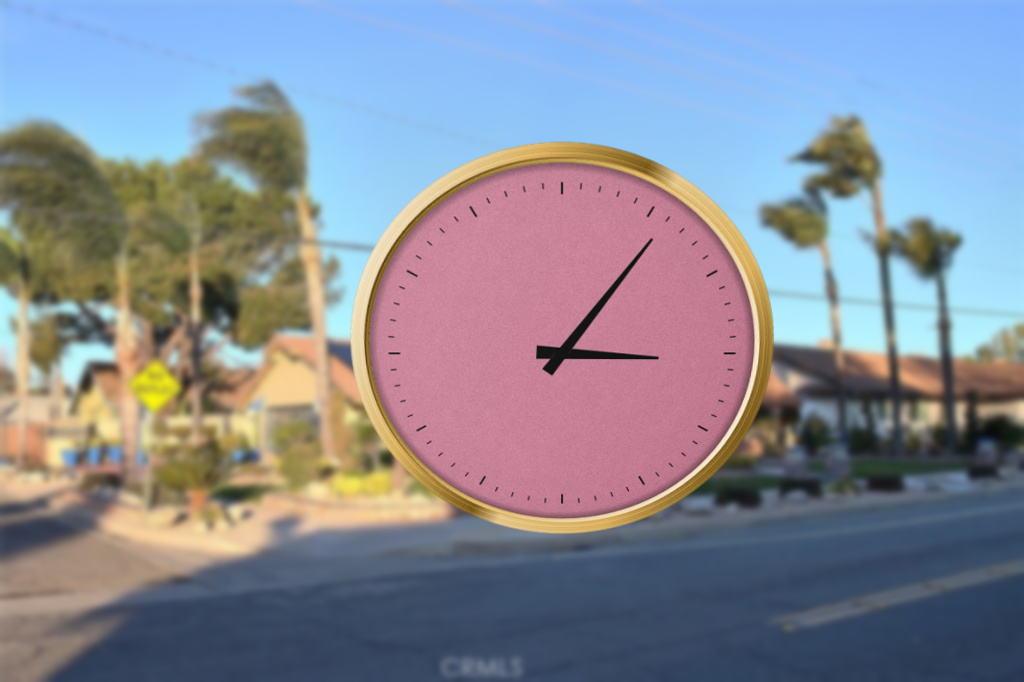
**3:06**
